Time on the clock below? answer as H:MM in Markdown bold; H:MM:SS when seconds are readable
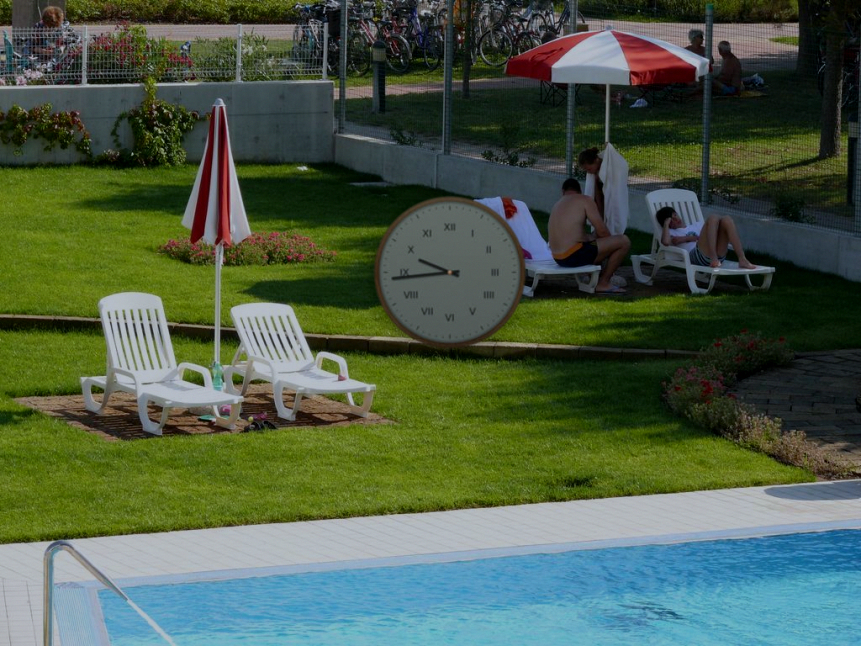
**9:44**
